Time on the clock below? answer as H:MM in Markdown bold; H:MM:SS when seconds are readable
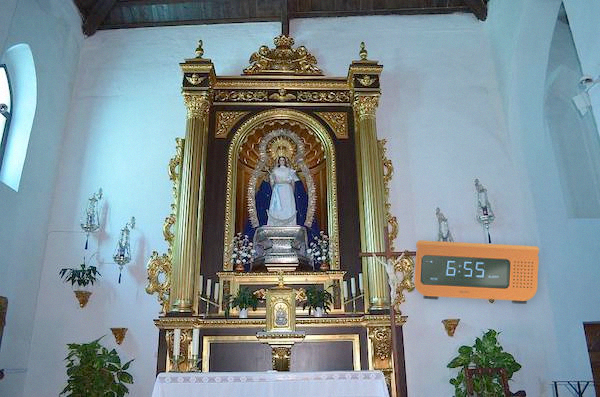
**6:55**
